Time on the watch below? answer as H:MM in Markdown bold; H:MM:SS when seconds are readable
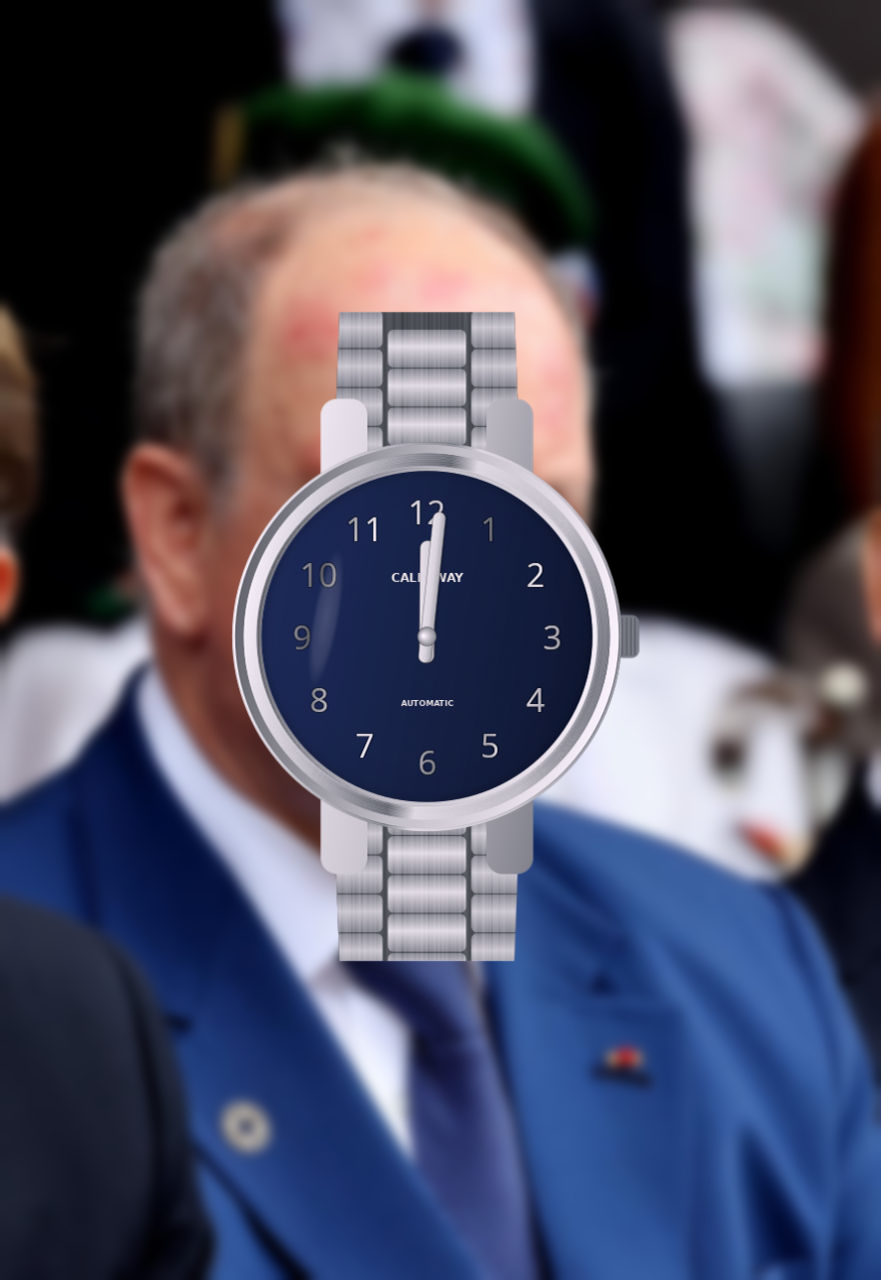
**12:01**
